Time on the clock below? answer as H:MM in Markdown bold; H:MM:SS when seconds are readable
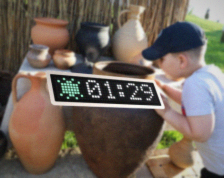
**1:29**
